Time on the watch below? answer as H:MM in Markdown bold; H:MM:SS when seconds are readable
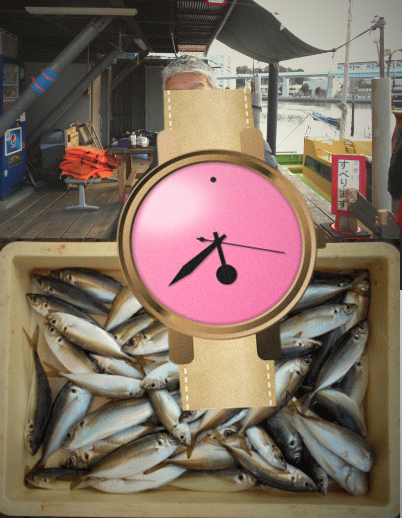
**5:38:17**
